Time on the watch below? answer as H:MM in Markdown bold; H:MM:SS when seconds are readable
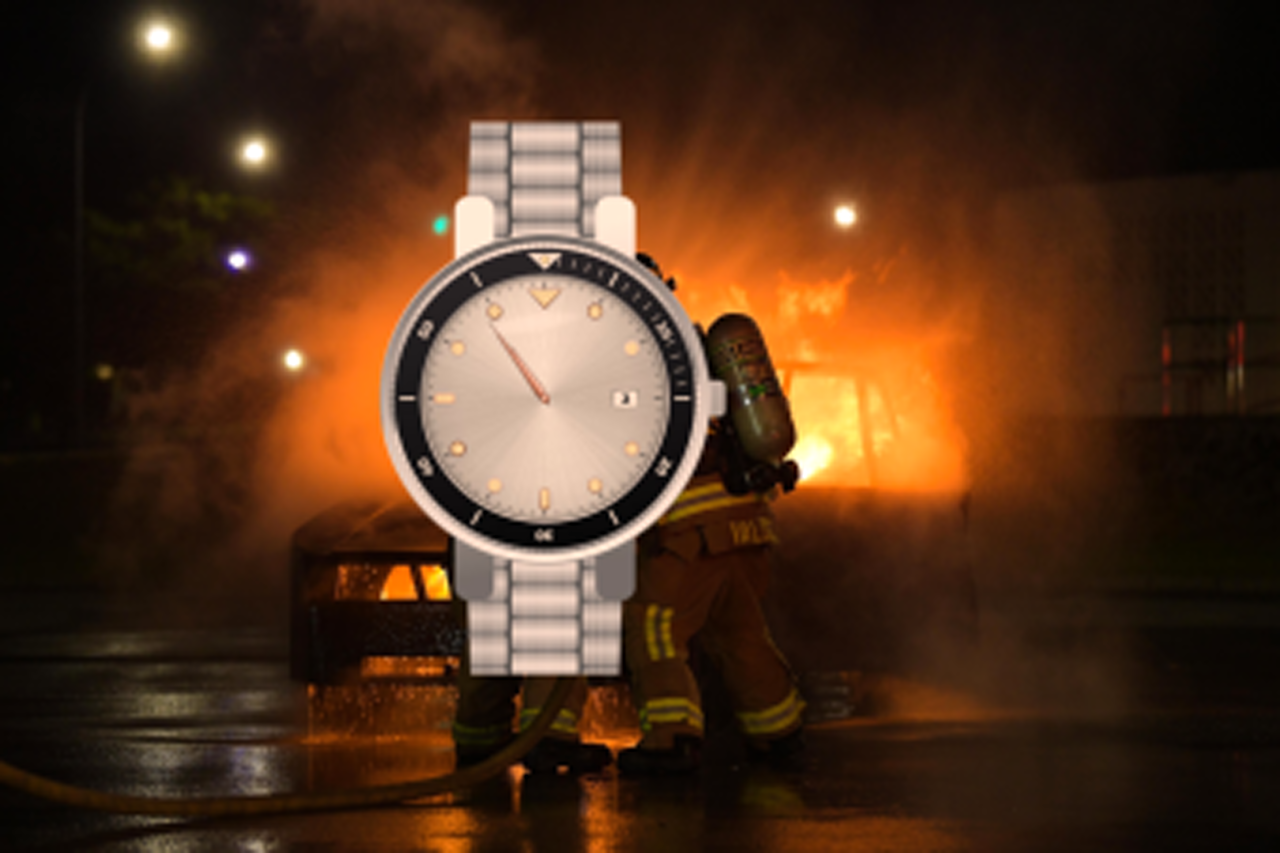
**10:54**
